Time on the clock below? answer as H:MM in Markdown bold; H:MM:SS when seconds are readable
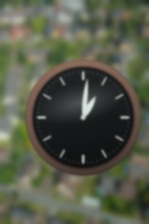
**1:01**
